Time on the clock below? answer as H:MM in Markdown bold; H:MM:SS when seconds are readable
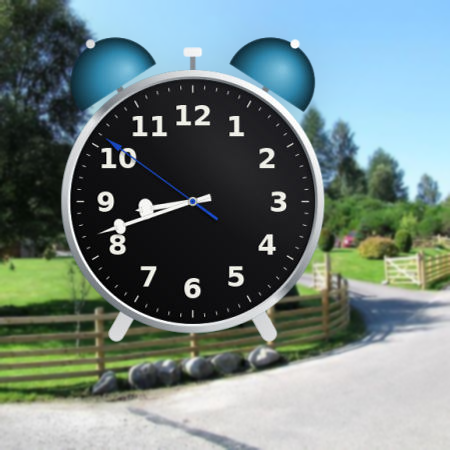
**8:41:51**
